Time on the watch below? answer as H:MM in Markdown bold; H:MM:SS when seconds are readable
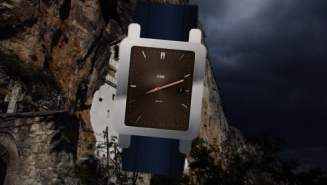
**8:11**
